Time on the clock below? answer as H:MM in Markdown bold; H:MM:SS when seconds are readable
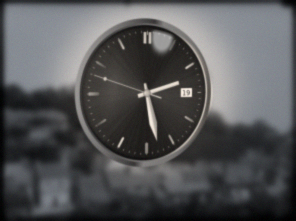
**2:27:48**
